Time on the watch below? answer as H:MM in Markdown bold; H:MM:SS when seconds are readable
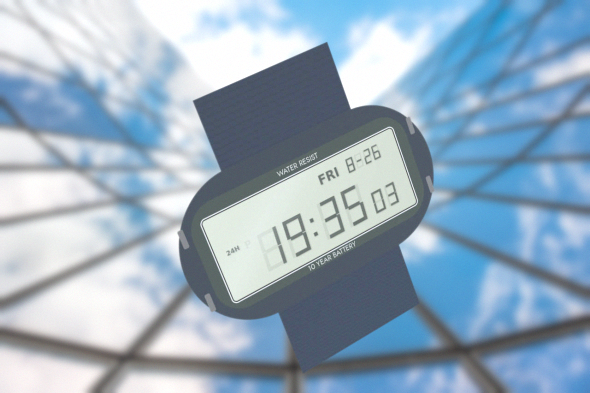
**19:35:03**
